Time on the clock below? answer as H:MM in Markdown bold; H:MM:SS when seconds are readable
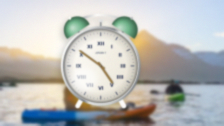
**4:51**
